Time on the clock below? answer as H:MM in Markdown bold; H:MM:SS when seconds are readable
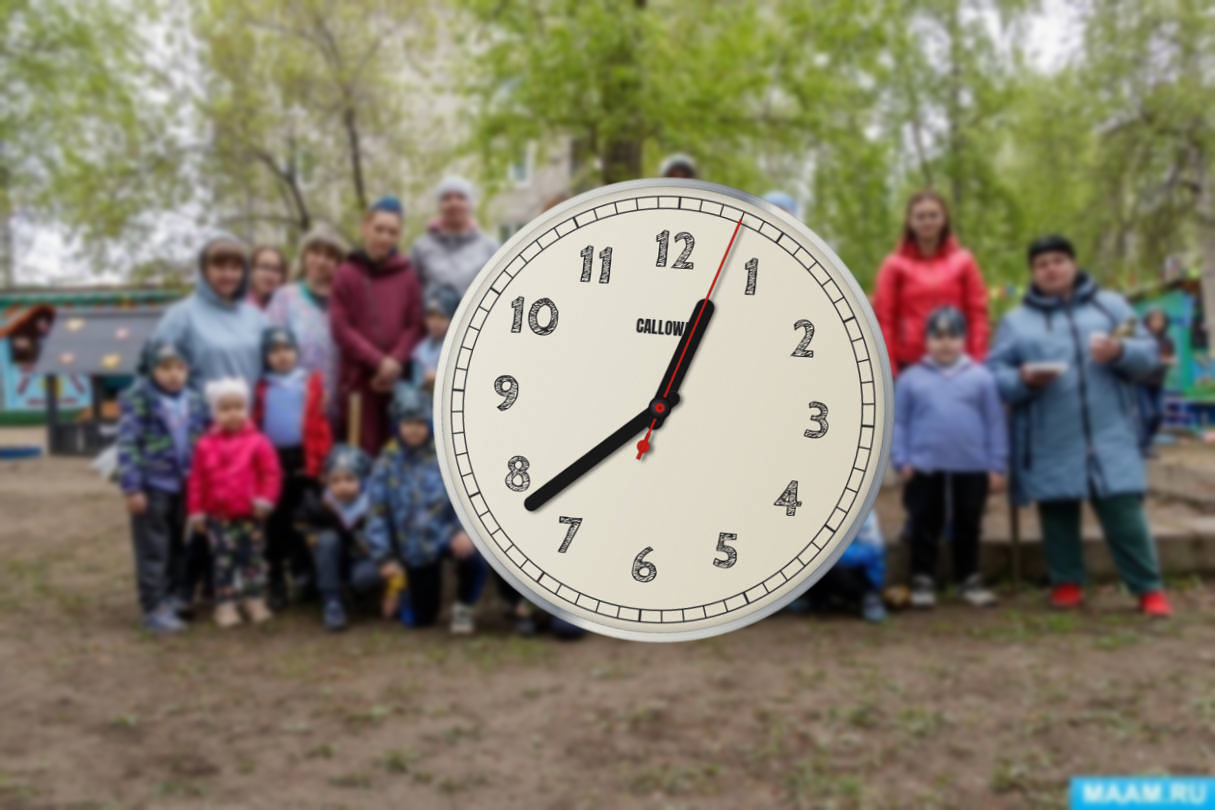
**12:38:03**
